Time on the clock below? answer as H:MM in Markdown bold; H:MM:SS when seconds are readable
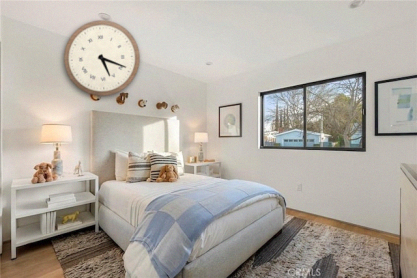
**5:19**
